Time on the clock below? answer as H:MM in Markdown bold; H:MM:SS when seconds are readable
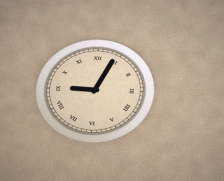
**9:04**
